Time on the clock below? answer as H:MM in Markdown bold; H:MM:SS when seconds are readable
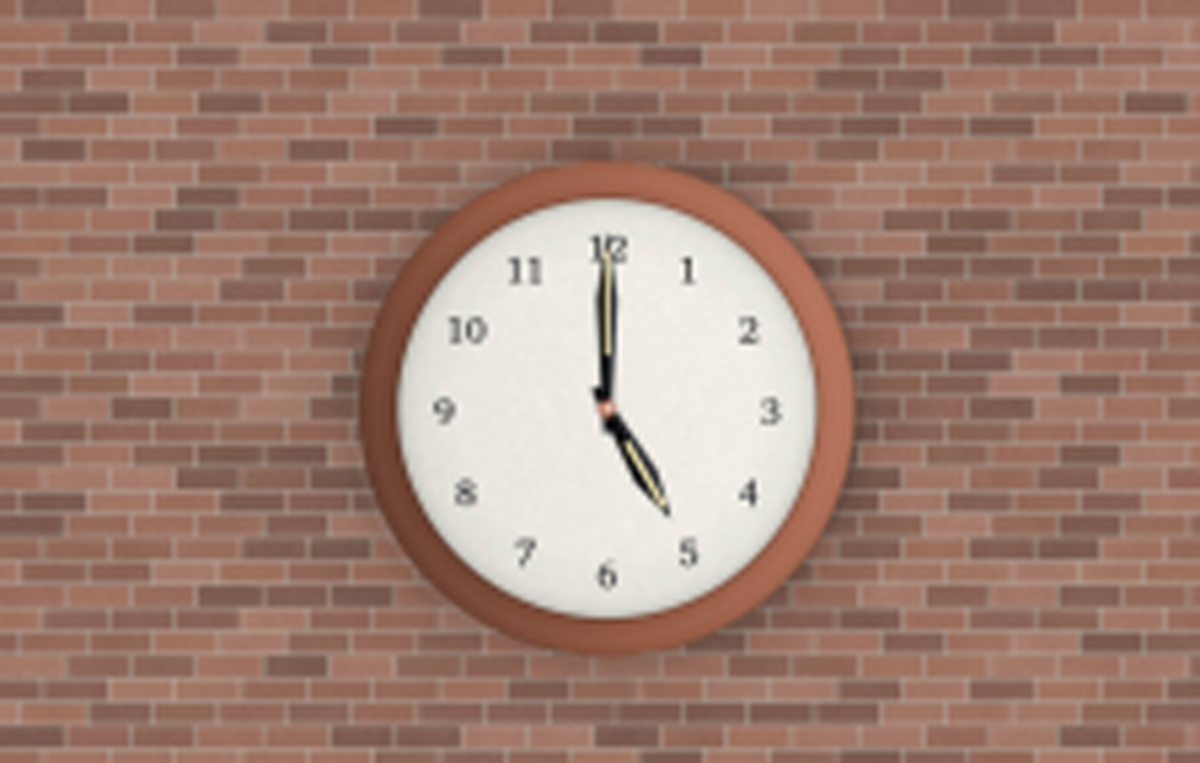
**5:00**
